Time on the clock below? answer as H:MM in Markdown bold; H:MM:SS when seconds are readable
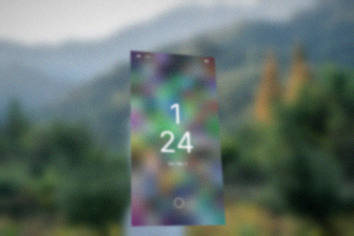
**1:24**
